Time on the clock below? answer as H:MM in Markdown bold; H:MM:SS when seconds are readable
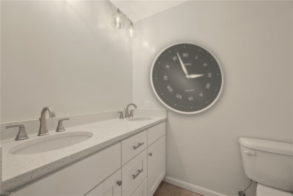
**2:57**
